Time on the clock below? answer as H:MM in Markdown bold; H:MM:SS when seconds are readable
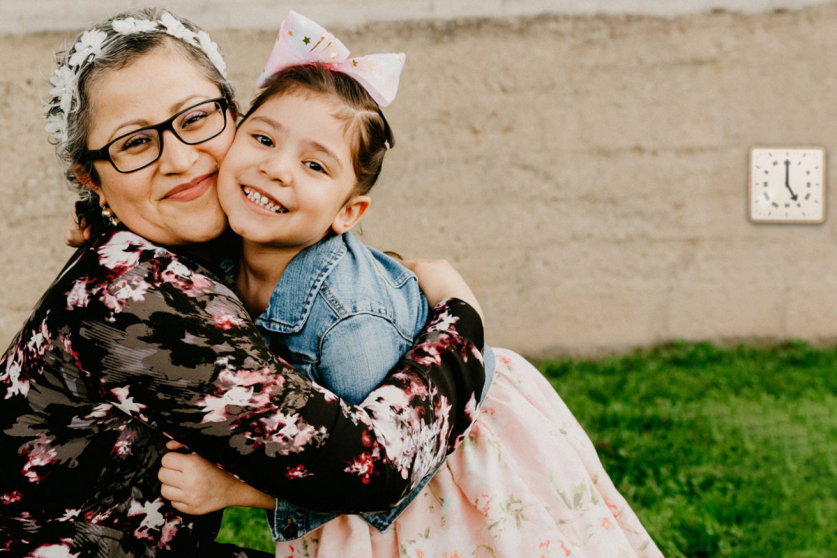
**5:00**
